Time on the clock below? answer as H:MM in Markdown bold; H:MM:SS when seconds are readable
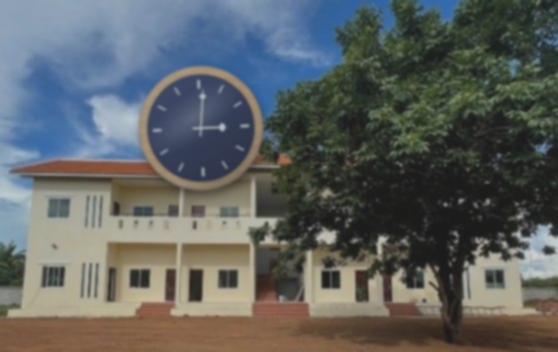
**3:01**
